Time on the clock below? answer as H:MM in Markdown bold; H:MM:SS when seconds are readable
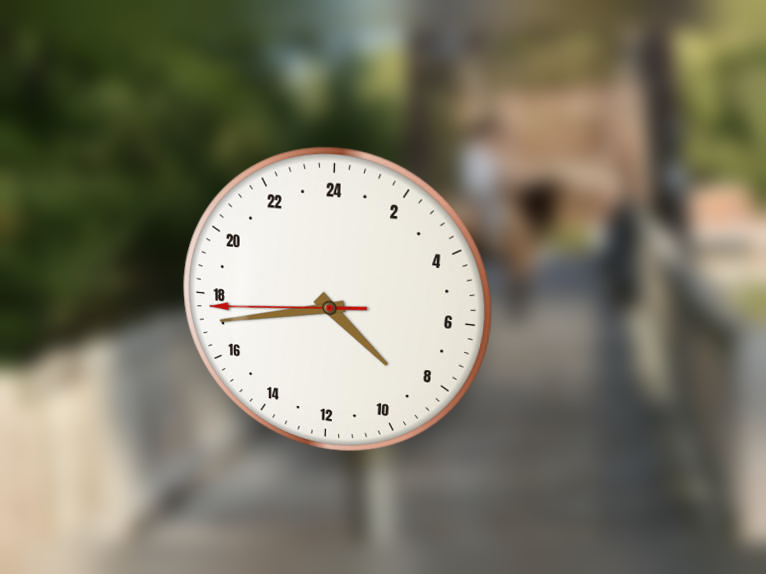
**8:42:44**
